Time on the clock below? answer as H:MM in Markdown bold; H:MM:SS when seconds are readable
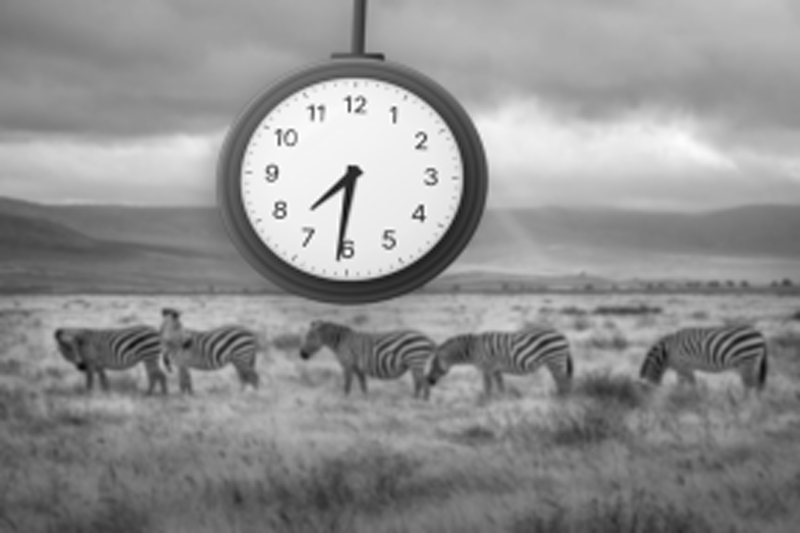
**7:31**
